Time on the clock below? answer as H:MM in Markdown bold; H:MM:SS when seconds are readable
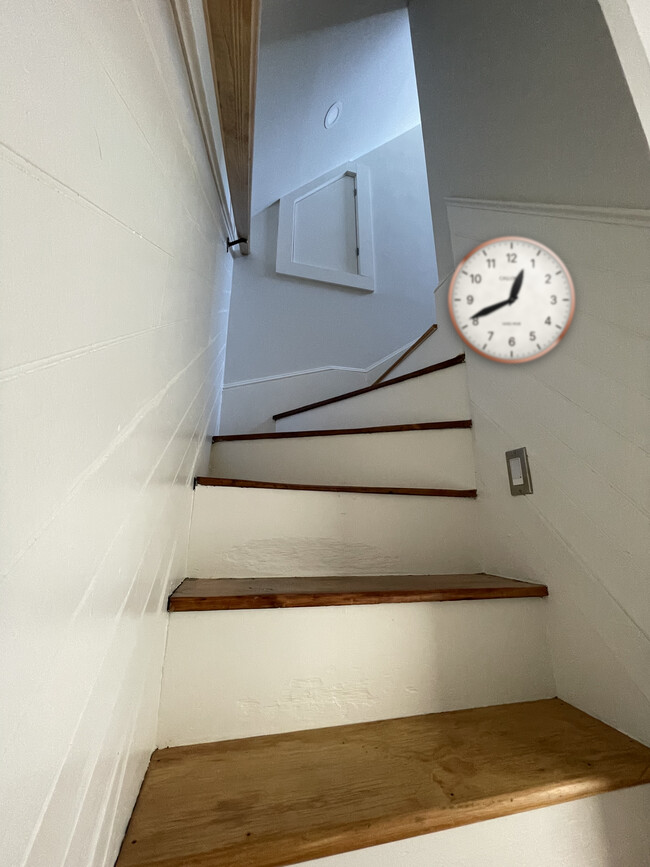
**12:41**
